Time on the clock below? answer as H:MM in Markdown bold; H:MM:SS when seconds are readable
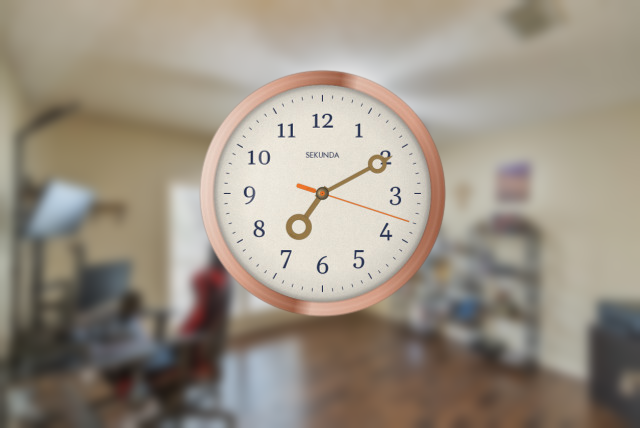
**7:10:18**
